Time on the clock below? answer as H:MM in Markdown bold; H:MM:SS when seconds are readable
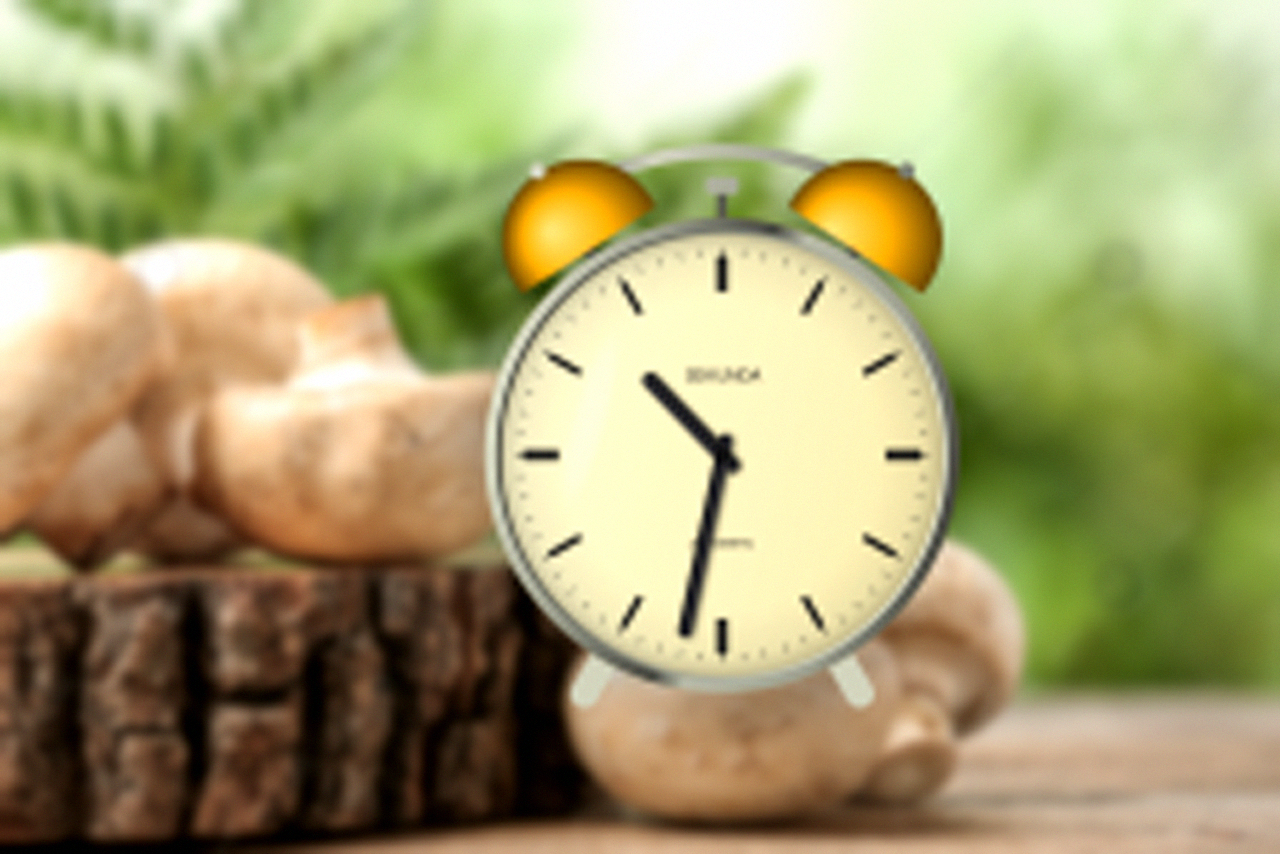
**10:32**
